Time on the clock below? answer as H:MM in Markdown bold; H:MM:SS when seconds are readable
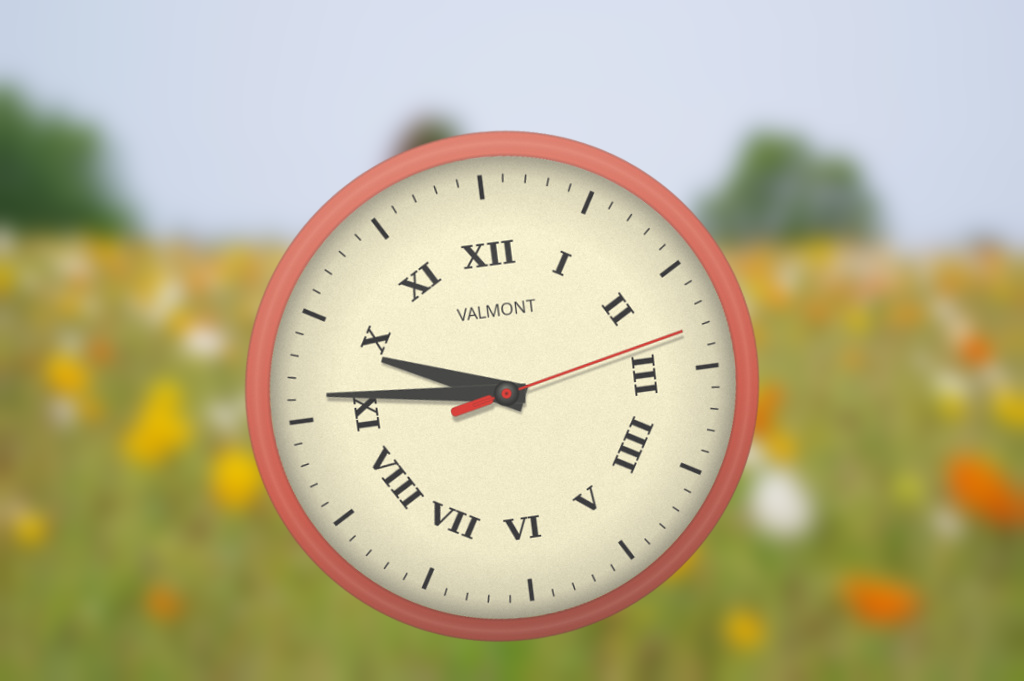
**9:46:13**
